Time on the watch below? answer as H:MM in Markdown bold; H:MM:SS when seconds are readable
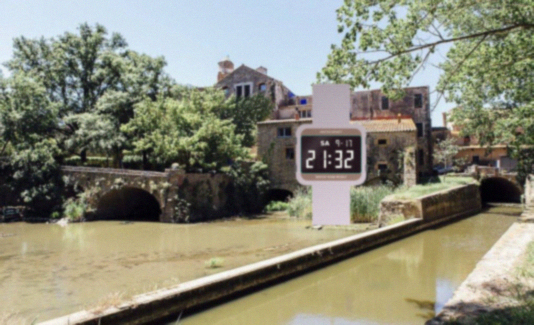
**21:32**
